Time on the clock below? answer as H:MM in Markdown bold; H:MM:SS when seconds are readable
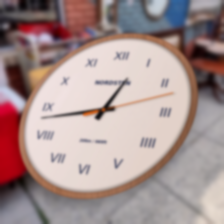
**12:43:12**
